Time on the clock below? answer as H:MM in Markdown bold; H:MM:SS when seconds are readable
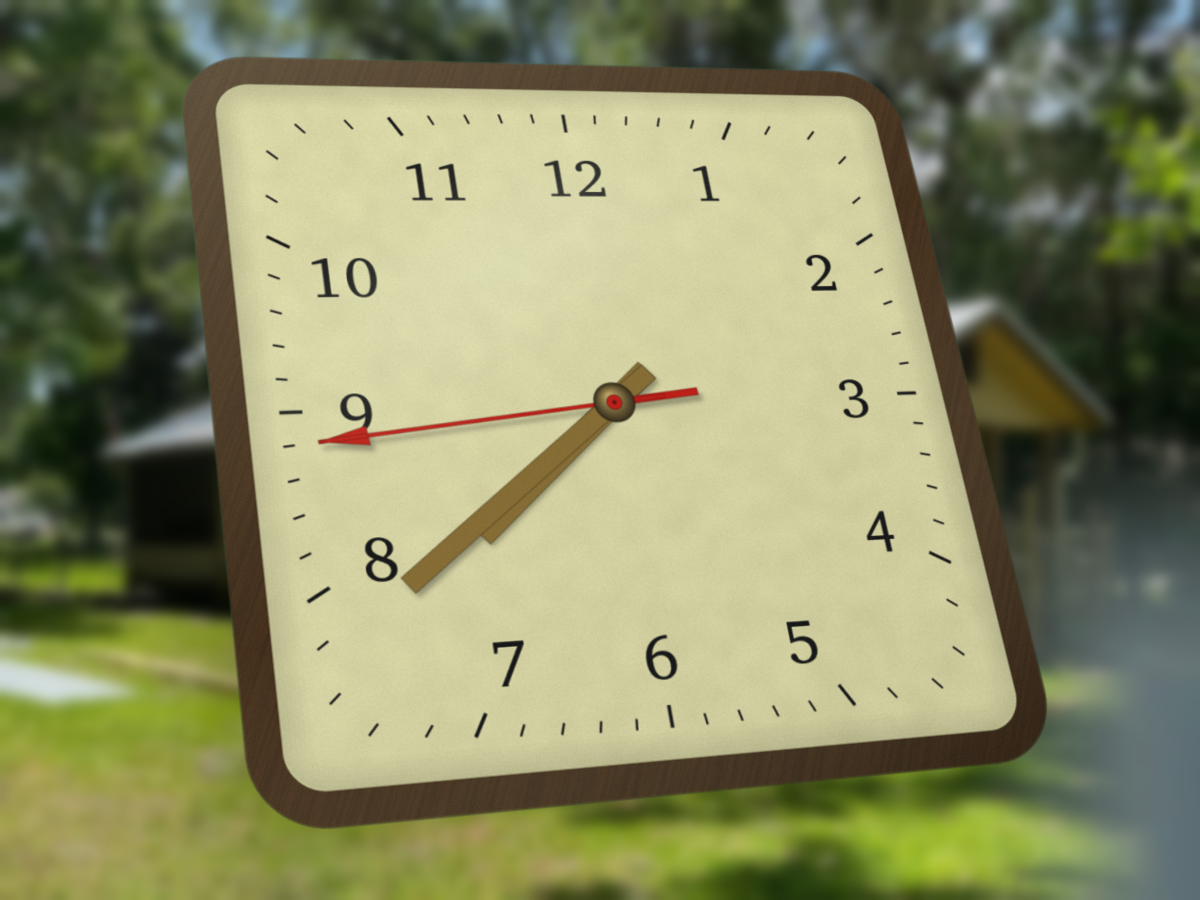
**7:38:44**
